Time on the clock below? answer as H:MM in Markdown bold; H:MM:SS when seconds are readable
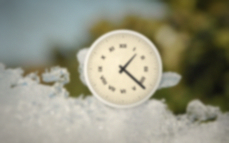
**1:22**
